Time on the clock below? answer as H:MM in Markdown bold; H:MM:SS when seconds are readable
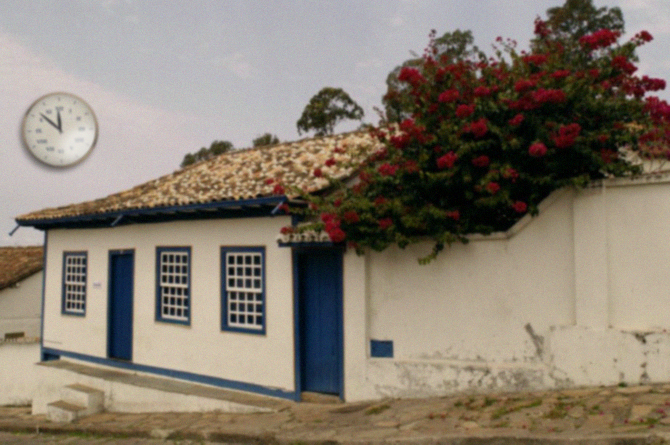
**11:52**
